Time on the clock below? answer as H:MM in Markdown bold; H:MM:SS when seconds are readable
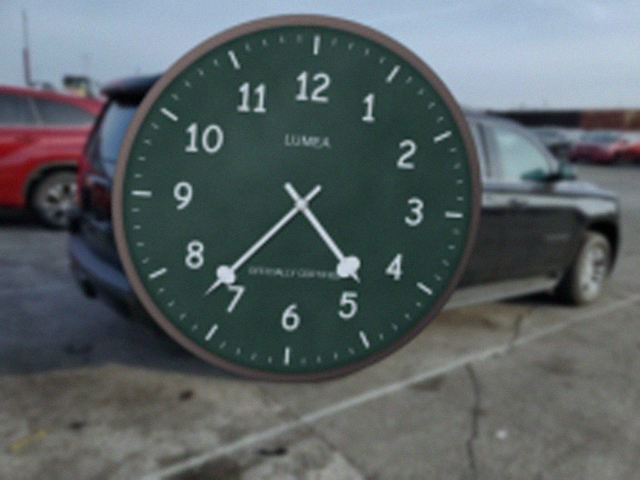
**4:37**
